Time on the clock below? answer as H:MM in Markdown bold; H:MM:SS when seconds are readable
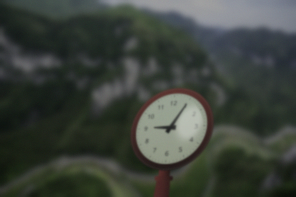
**9:05**
